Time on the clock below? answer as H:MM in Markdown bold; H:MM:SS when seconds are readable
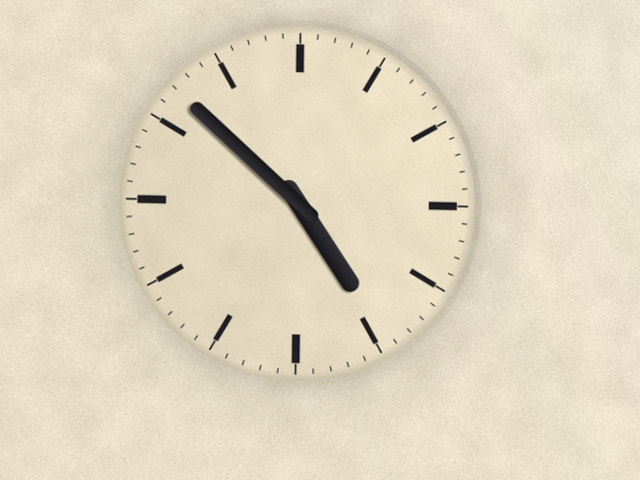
**4:52**
